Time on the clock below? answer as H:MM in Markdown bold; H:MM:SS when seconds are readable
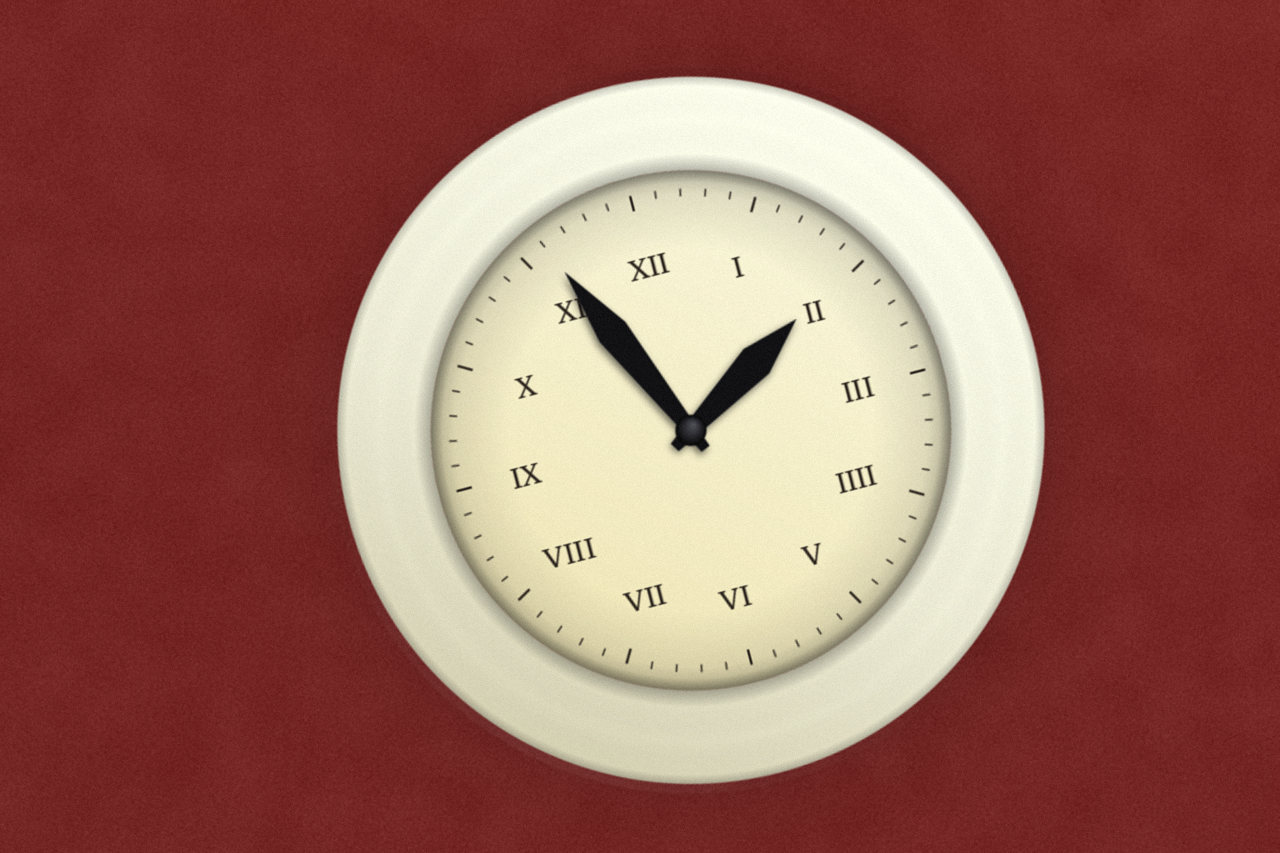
**1:56**
